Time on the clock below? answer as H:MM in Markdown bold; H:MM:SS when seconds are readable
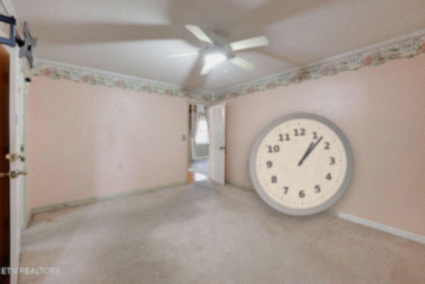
**1:07**
